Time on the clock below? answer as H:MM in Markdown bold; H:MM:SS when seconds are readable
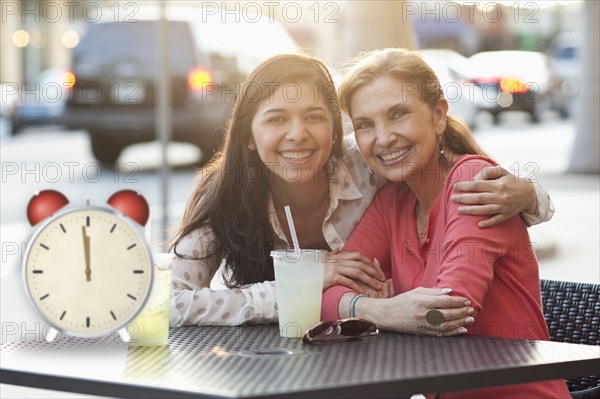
**11:59**
